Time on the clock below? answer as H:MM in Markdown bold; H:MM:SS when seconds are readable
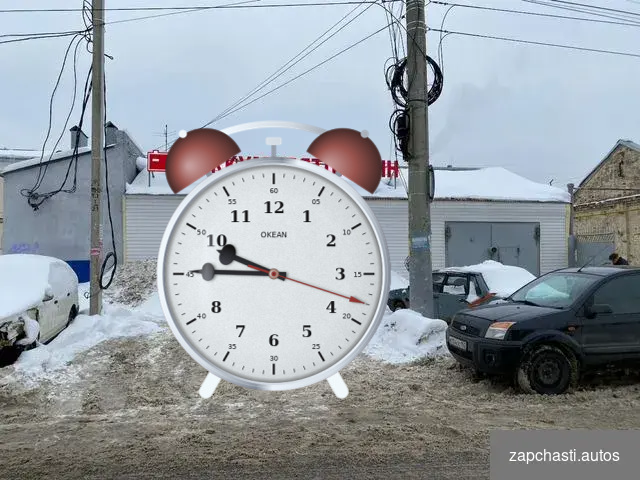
**9:45:18**
